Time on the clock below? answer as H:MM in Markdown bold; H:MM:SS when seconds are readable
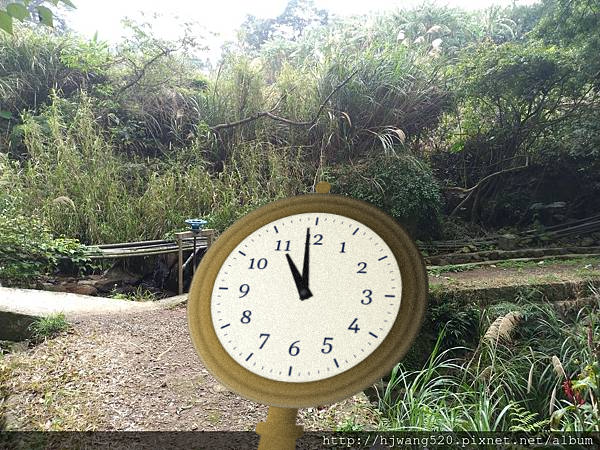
**10:59**
